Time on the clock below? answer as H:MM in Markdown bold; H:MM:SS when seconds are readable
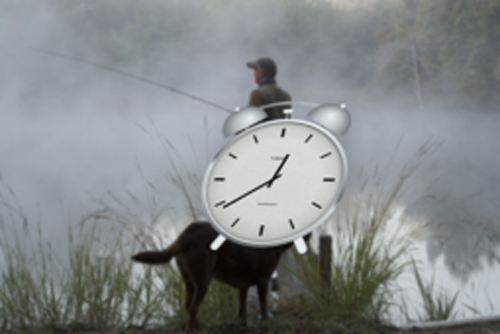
**12:39**
